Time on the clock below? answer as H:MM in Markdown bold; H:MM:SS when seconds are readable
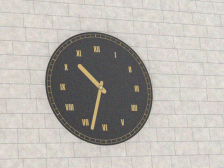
**10:33**
